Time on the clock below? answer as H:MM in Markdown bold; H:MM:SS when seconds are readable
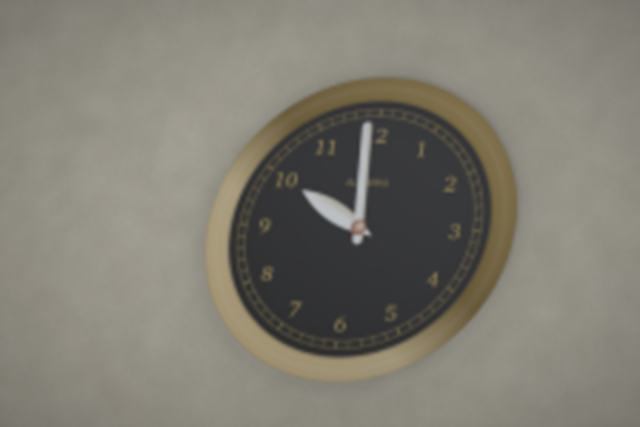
**9:59**
